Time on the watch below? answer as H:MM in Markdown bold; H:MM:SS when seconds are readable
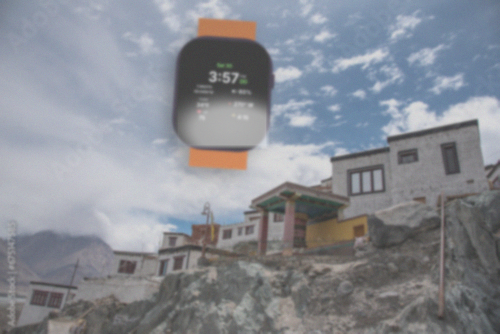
**3:57**
